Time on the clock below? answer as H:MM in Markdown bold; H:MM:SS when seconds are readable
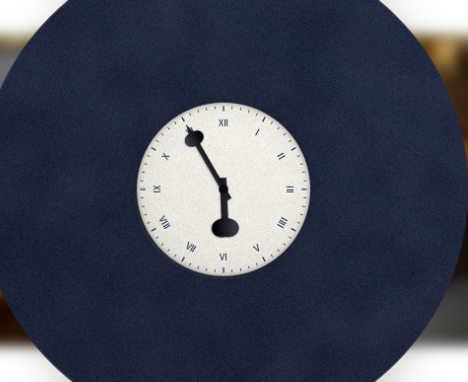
**5:55**
